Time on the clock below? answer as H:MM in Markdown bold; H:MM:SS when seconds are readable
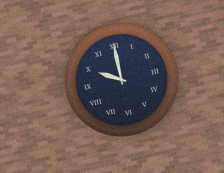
**10:00**
